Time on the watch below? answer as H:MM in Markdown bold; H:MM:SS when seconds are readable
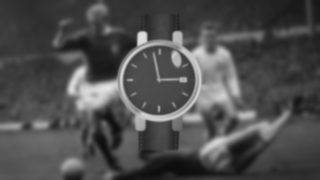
**2:58**
